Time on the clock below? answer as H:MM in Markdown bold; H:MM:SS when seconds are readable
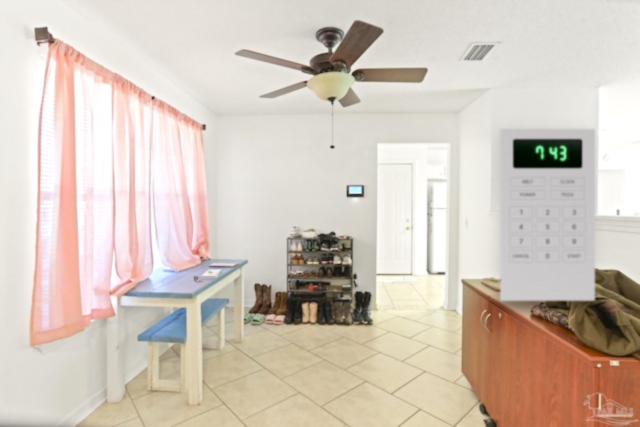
**7:43**
